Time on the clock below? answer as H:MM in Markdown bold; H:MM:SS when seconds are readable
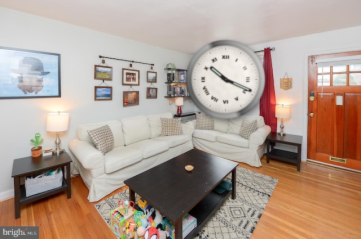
**10:19**
